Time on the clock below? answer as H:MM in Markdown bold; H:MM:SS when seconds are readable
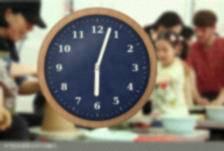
**6:03**
